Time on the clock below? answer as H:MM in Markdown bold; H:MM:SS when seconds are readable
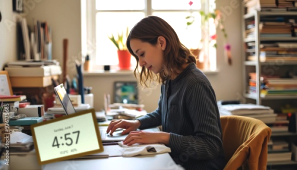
**4:57**
